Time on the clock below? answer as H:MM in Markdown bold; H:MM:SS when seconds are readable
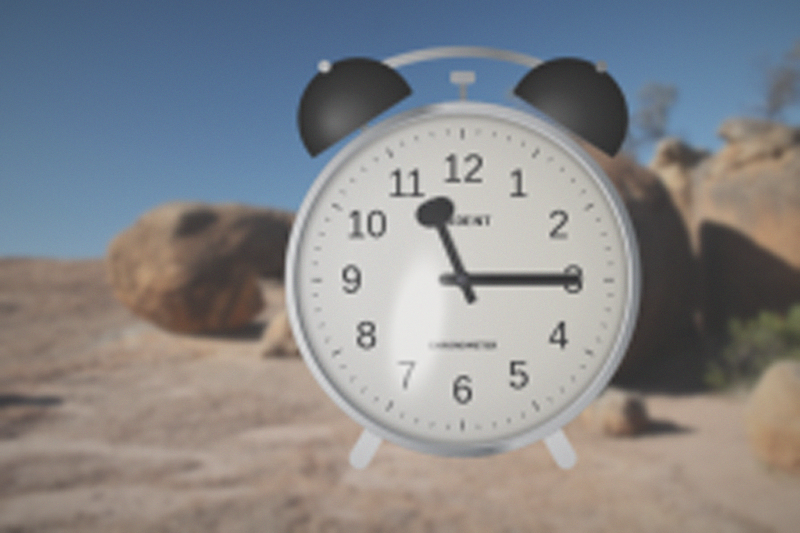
**11:15**
